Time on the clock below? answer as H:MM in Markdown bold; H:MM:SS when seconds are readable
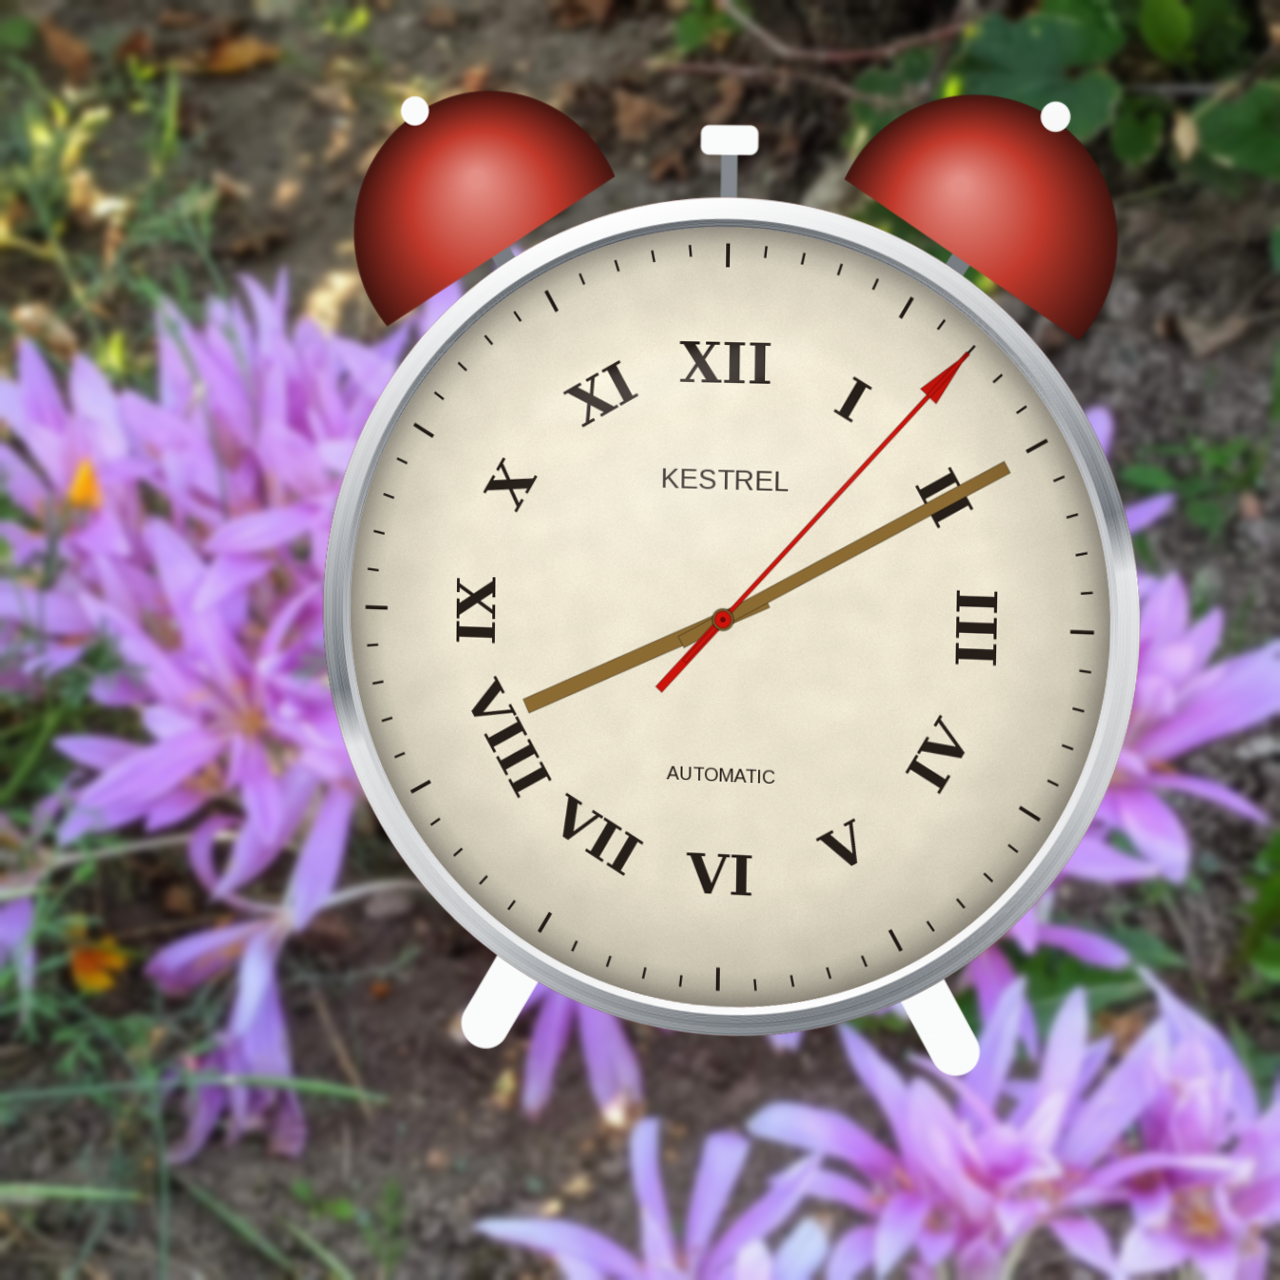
**8:10:07**
